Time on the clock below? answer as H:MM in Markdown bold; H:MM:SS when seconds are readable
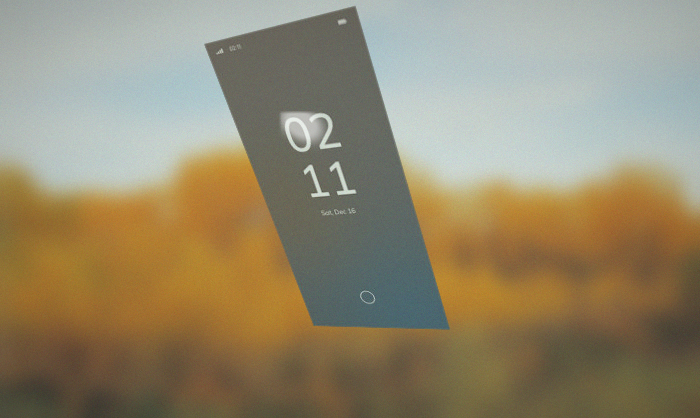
**2:11**
